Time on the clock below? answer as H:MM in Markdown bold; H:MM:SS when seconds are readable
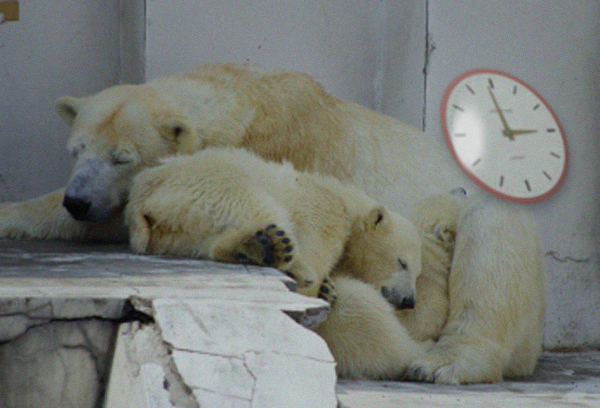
**2:59**
